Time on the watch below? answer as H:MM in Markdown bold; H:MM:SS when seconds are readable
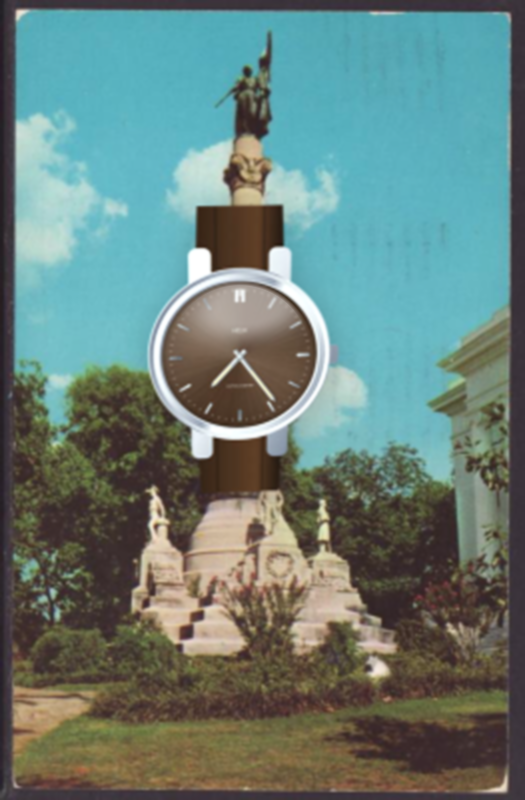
**7:24**
